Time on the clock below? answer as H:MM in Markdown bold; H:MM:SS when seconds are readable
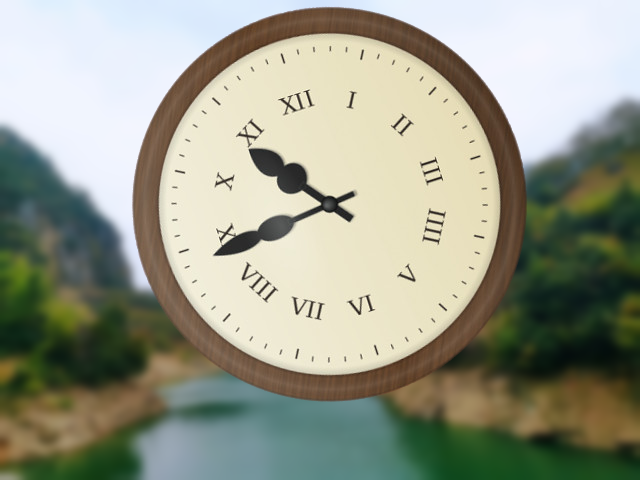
**10:44**
